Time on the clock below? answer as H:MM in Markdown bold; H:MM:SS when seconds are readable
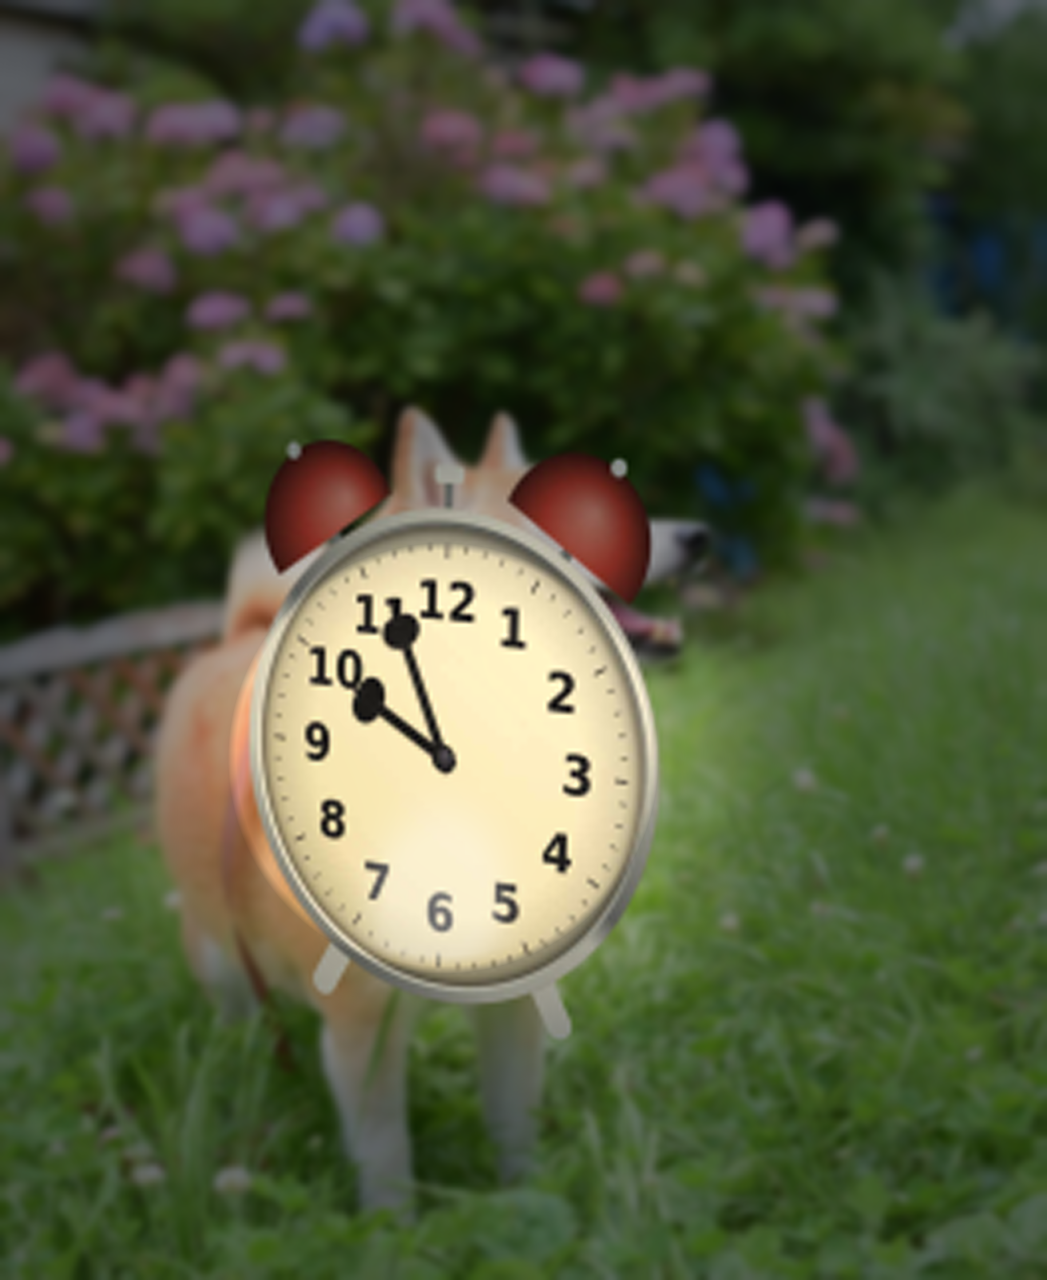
**9:56**
